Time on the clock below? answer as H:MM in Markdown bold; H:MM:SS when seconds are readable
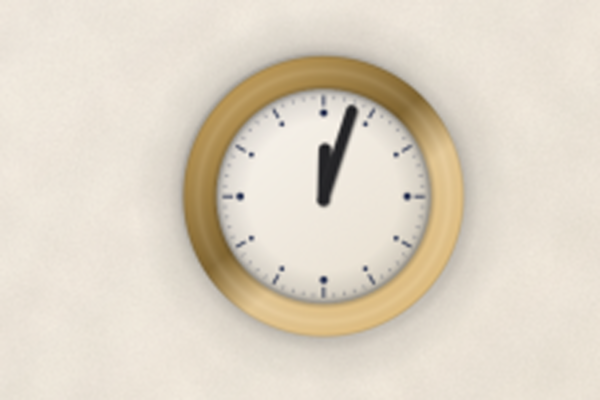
**12:03**
